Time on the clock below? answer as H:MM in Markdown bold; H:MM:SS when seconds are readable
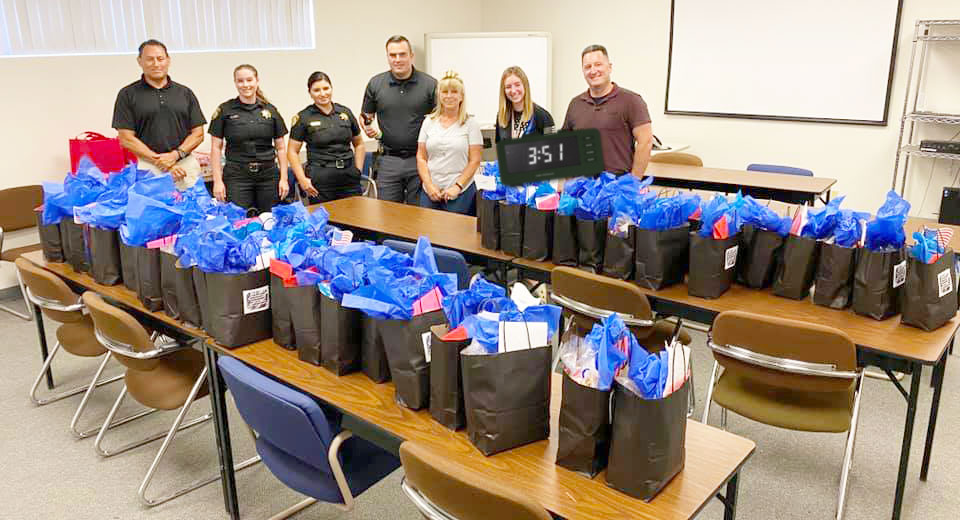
**3:51**
